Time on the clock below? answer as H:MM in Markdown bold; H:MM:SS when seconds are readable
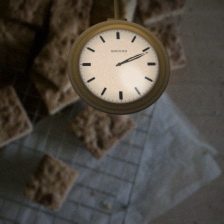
**2:11**
